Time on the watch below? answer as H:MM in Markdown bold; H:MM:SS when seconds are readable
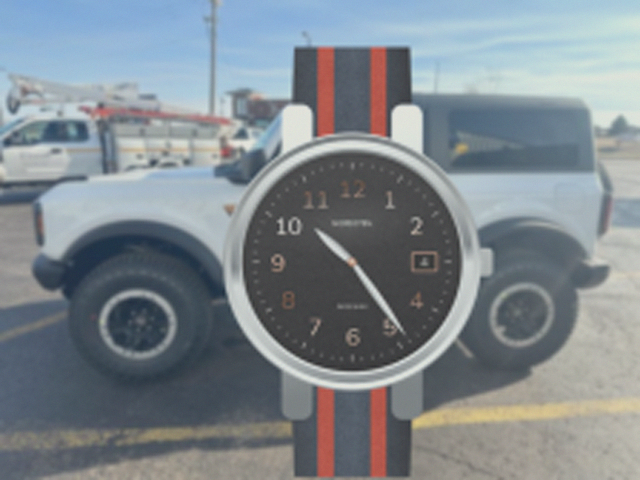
**10:24**
